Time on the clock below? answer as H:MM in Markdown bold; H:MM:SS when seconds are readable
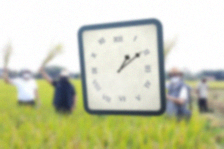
**1:09**
